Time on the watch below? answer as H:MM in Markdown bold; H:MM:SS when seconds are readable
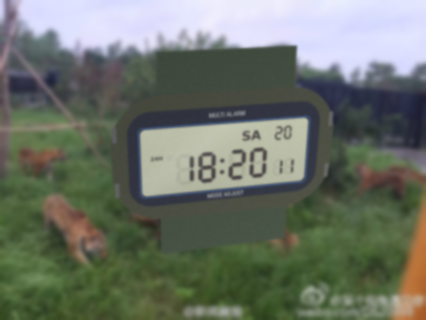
**18:20:11**
